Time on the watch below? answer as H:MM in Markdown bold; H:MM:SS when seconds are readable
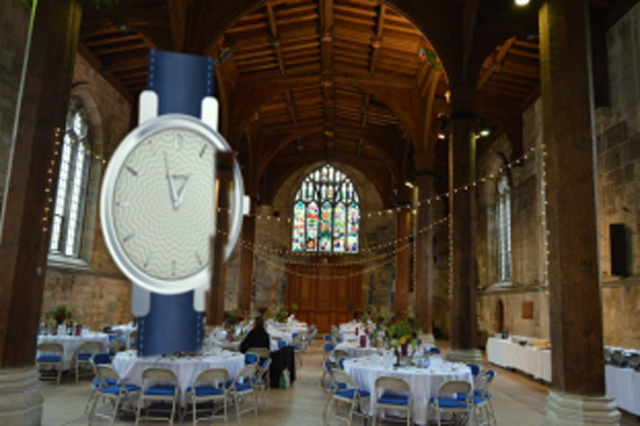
**12:57**
